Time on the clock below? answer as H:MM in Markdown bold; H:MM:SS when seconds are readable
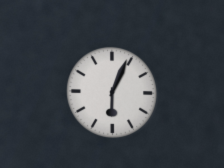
**6:04**
